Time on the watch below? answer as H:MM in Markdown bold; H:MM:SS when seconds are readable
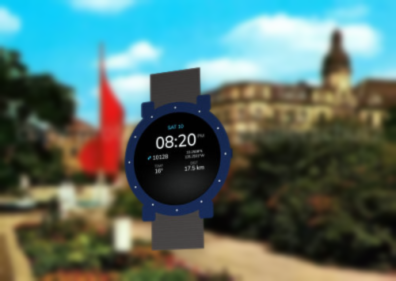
**8:20**
